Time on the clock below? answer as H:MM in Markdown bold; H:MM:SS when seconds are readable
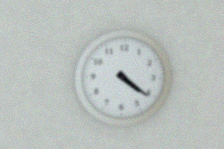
**4:21**
